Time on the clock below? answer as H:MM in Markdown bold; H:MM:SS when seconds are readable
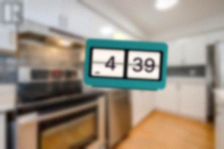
**4:39**
